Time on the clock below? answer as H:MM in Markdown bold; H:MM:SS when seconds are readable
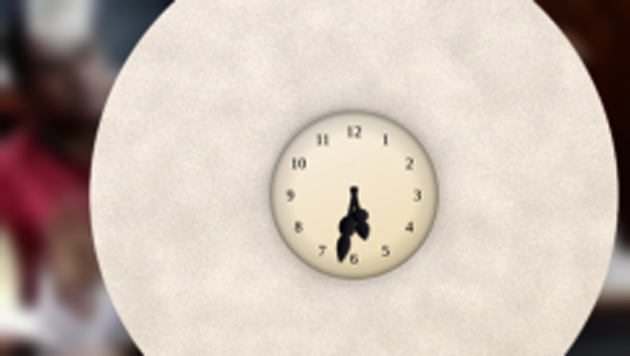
**5:32**
